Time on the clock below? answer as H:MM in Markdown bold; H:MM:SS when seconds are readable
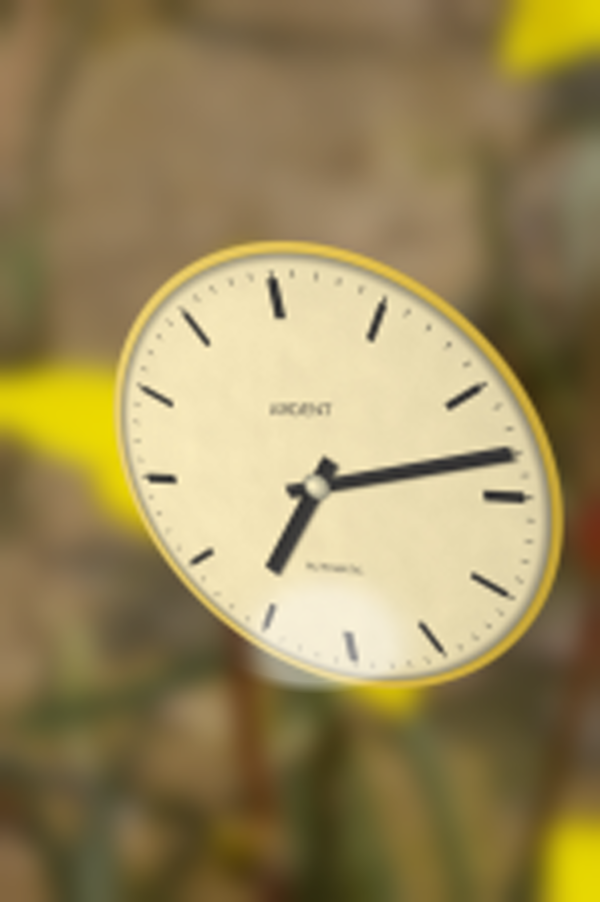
**7:13**
